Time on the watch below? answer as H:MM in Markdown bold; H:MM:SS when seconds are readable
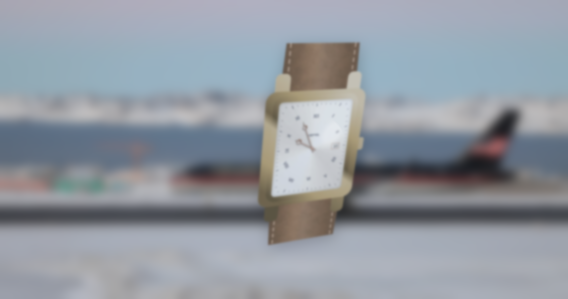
**9:56**
